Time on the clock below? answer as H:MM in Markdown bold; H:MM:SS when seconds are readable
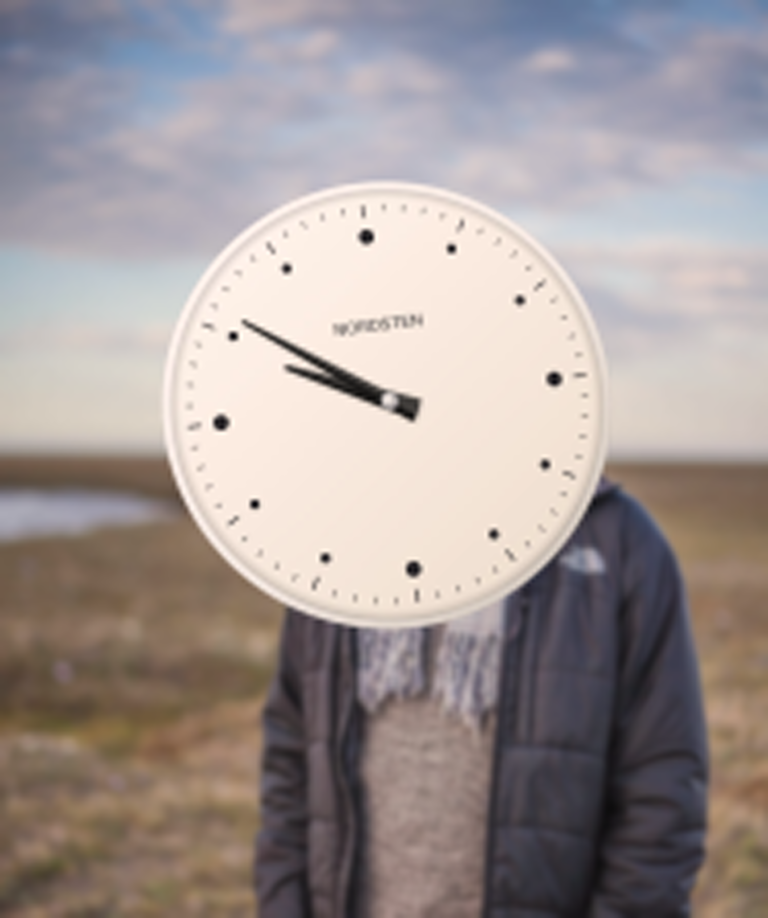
**9:51**
